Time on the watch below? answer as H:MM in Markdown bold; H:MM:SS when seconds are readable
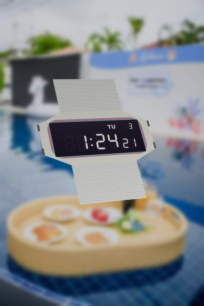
**1:24:21**
